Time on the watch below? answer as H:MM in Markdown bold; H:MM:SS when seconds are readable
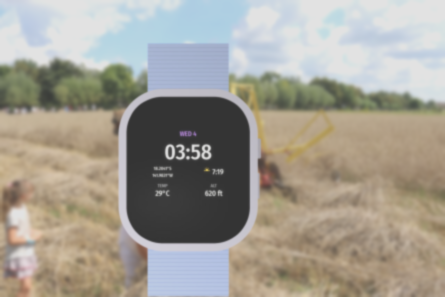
**3:58**
